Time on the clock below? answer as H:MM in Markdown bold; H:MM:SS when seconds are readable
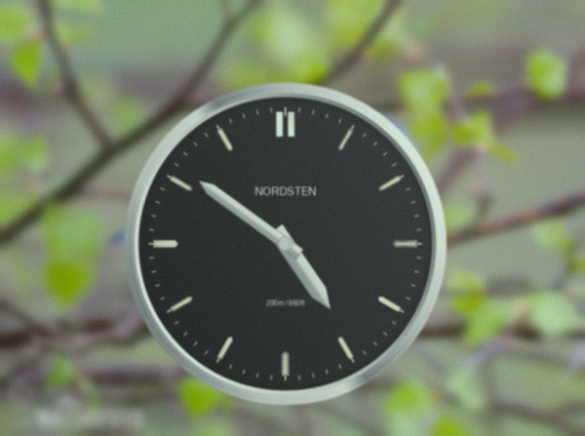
**4:51**
